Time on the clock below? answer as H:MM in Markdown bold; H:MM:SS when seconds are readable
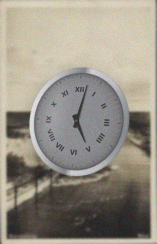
**5:02**
